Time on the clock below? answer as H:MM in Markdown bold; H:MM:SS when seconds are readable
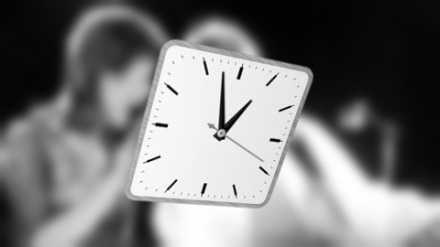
**12:57:19**
